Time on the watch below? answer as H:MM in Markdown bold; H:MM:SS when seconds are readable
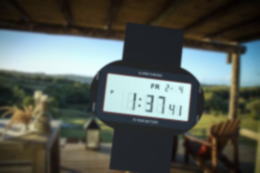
**1:37:41**
